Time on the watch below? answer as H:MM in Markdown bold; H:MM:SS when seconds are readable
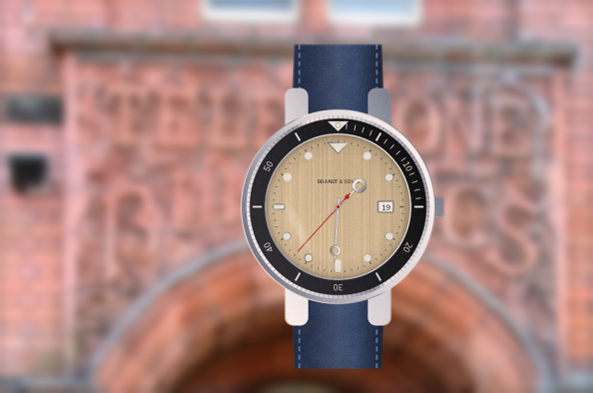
**1:30:37**
